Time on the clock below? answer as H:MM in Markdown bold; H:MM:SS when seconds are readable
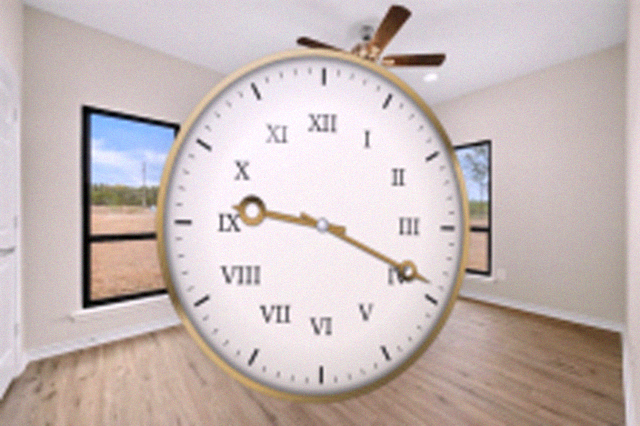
**9:19**
